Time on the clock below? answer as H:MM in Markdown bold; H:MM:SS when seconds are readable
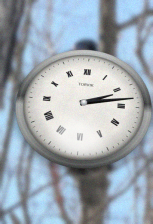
**2:13**
